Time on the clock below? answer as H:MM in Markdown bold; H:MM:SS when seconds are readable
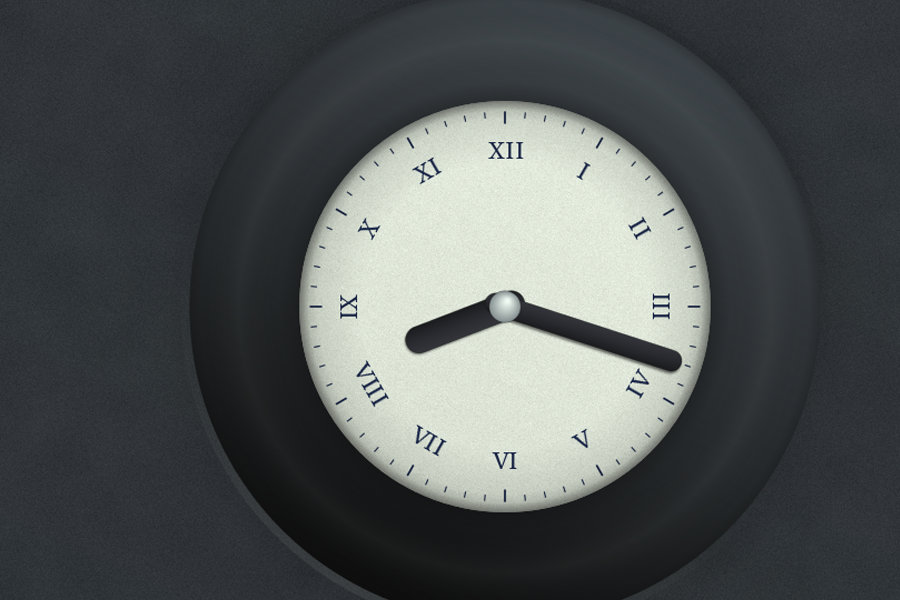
**8:18**
